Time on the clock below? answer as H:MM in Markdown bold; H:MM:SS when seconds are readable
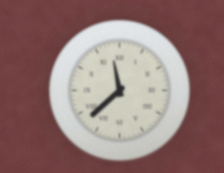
**11:38**
